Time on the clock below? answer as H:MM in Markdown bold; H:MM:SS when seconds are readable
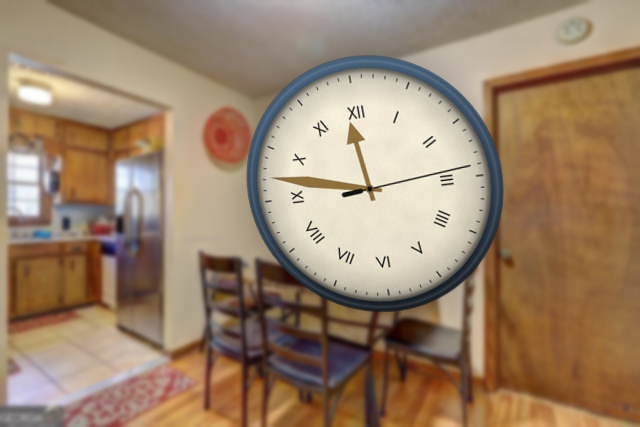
**11:47:14**
